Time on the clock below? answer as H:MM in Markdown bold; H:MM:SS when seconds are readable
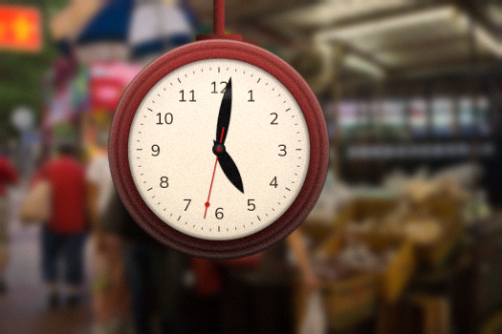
**5:01:32**
